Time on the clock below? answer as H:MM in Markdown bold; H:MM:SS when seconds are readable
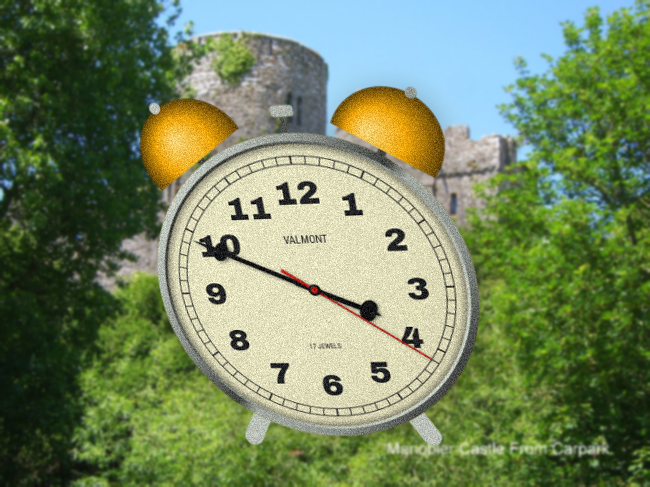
**3:49:21**
